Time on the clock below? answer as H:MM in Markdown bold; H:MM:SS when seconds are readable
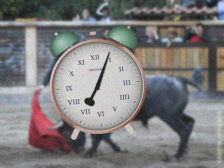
**7:04**
